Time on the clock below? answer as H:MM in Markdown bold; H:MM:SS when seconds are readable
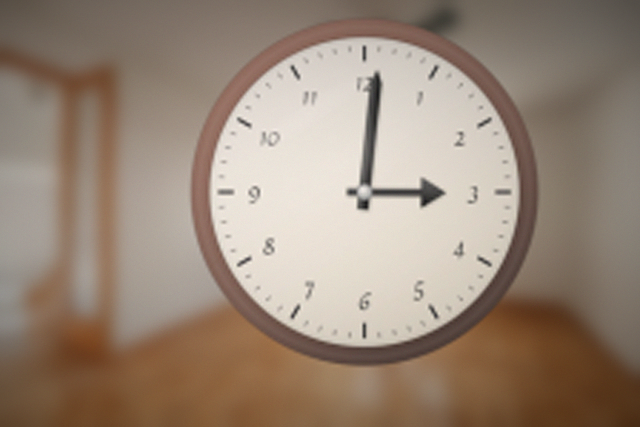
**3:01**
